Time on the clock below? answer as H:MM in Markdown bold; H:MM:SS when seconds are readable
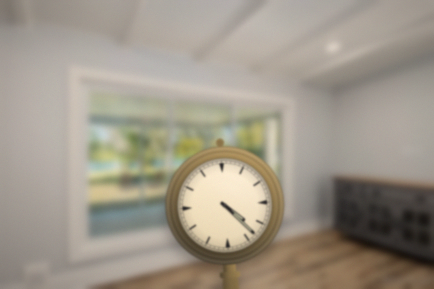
**4:23**
